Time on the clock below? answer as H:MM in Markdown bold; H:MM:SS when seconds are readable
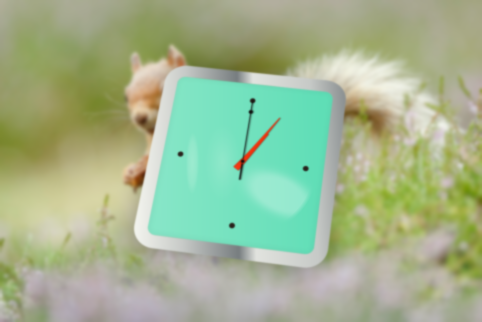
**1:05:00**
